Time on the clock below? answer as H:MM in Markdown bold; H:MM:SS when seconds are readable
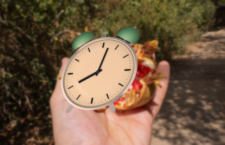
**8:02**
